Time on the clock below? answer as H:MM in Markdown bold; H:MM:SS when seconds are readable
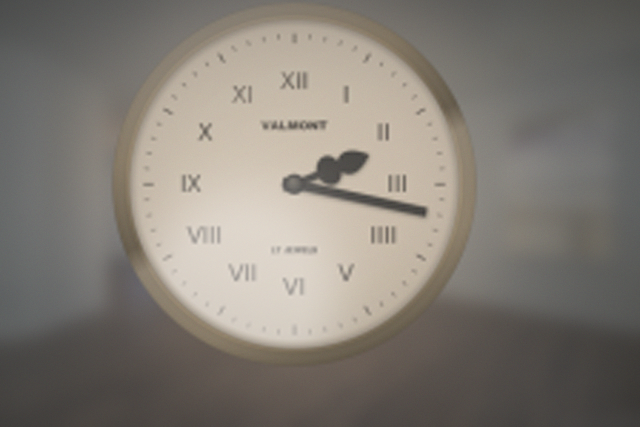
**2:17**
